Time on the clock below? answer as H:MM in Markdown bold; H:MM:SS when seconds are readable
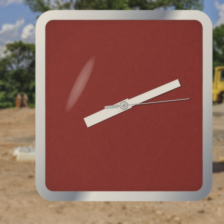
**8:11:14**
